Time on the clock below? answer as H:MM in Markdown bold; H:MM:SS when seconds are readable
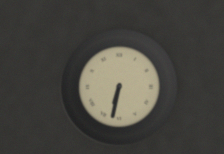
**6:32**
